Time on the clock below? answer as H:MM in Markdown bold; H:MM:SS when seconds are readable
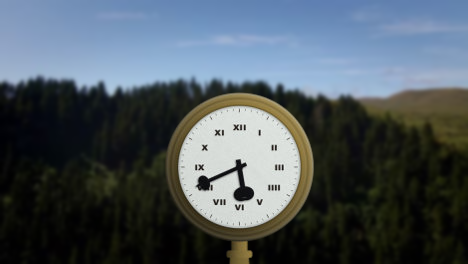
**5:41**
